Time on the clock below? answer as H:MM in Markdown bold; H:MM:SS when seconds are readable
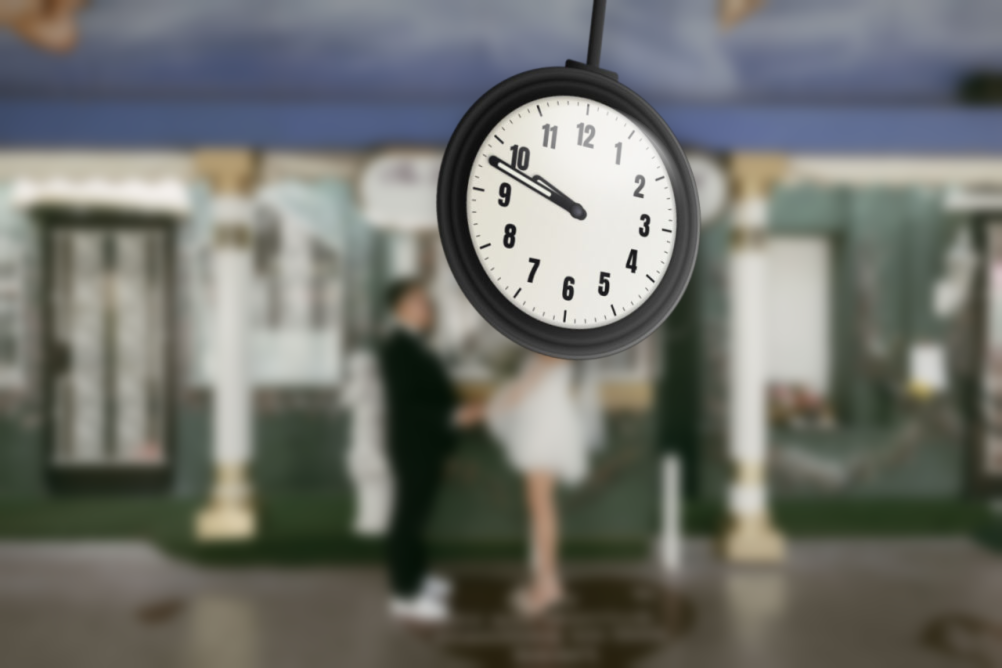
**9:48**
